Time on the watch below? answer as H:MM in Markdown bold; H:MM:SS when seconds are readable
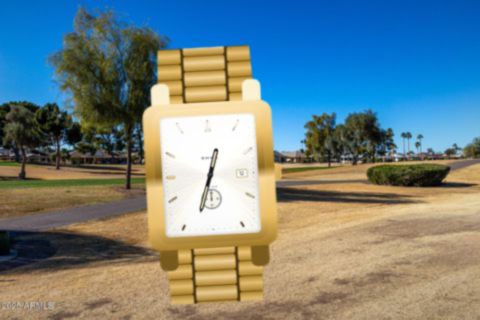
**12:33**
